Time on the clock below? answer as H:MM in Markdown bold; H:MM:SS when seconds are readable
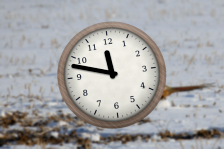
**11:48**
